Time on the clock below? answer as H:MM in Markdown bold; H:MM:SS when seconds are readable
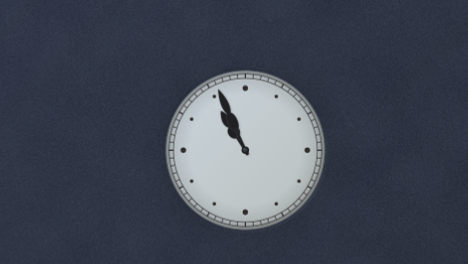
**10:56**
